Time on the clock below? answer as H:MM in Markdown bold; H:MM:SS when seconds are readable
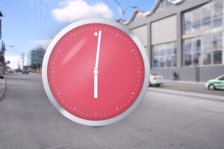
**6:01**
